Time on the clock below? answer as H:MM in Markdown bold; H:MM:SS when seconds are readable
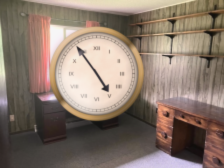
**4:54**
